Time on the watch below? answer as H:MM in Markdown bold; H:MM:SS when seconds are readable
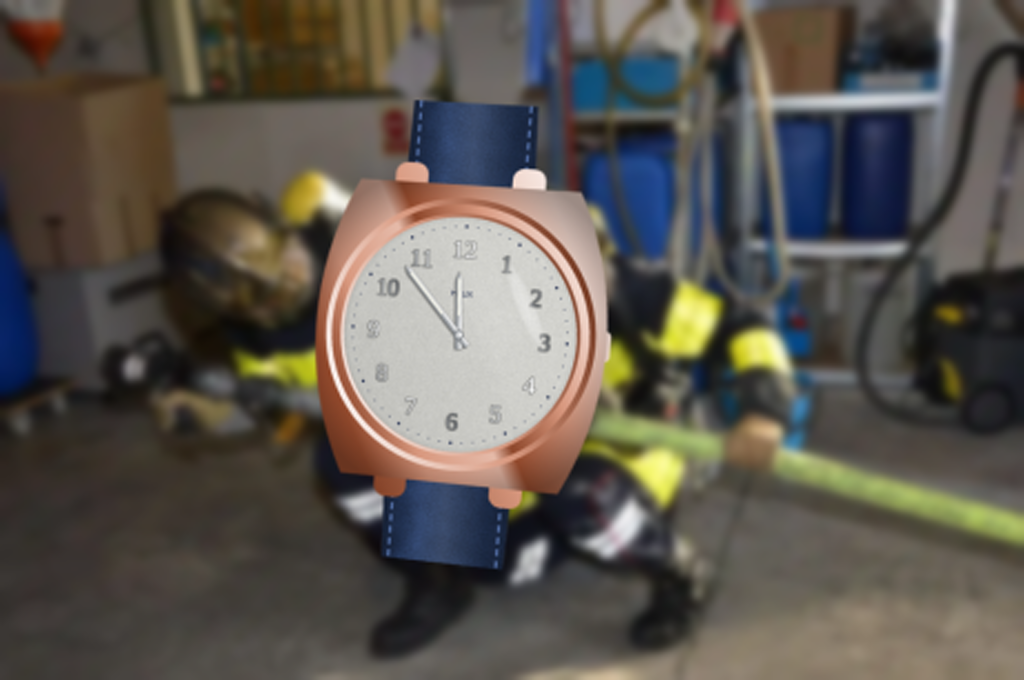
**11:53**
